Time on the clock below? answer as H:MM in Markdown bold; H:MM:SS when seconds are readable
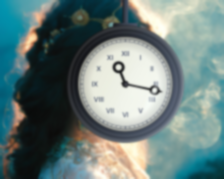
**11:17**
